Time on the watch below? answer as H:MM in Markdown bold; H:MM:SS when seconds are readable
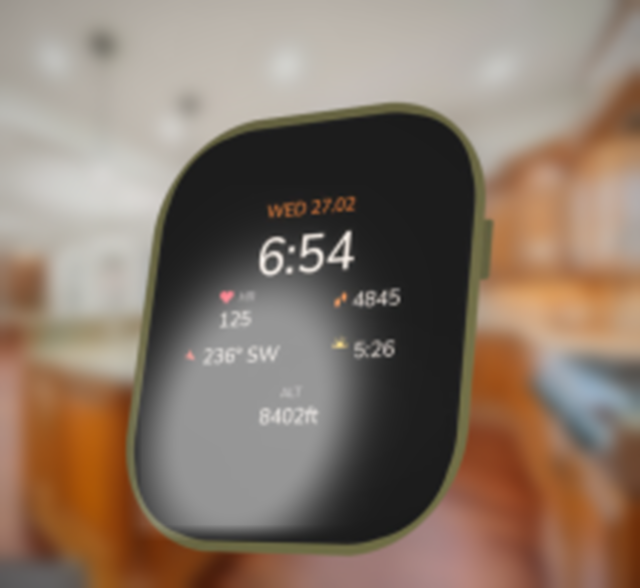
**6:54**
